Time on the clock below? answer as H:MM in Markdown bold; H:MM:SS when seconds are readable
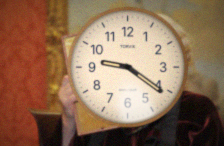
**9:21**
